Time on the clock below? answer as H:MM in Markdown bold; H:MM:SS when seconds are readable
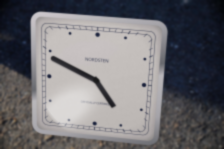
**4:49**
